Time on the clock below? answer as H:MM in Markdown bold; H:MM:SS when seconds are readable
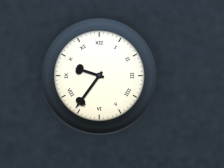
**9:36**
